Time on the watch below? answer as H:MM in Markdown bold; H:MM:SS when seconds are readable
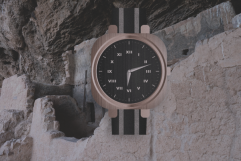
**6:12**
